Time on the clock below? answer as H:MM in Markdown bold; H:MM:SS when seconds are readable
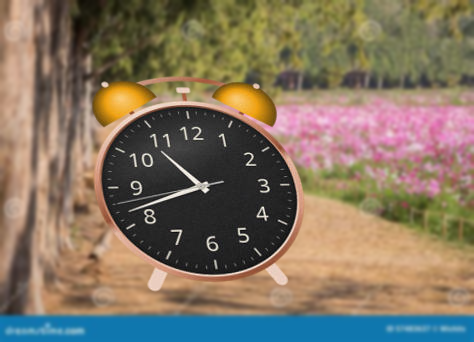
**10:41:43**
